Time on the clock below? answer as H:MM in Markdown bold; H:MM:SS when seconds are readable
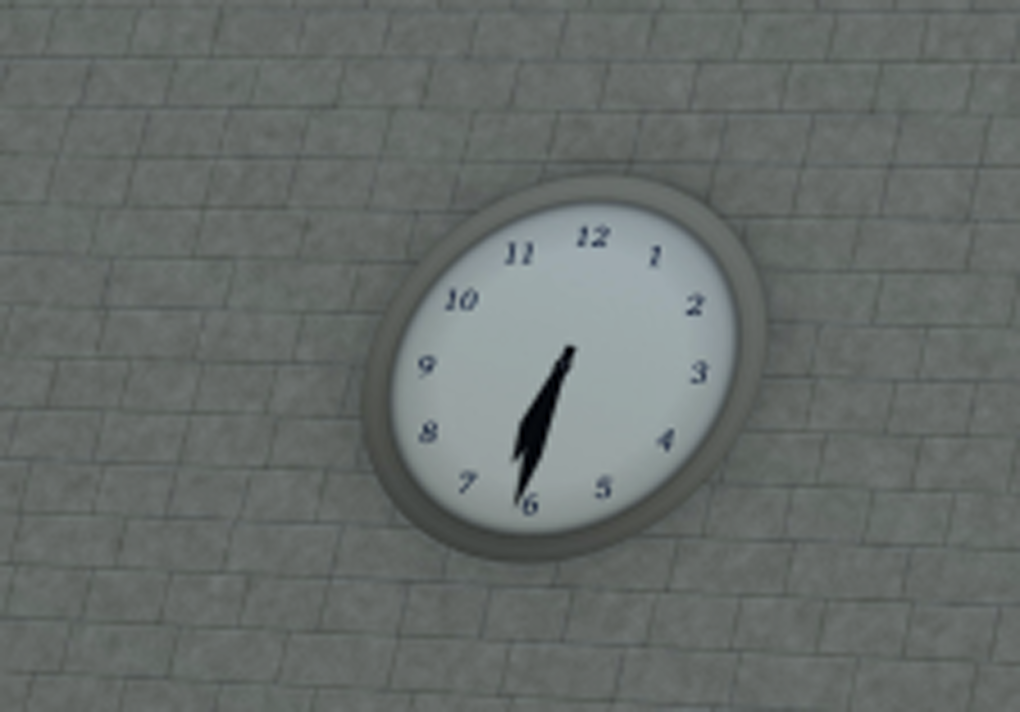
**6:31**
